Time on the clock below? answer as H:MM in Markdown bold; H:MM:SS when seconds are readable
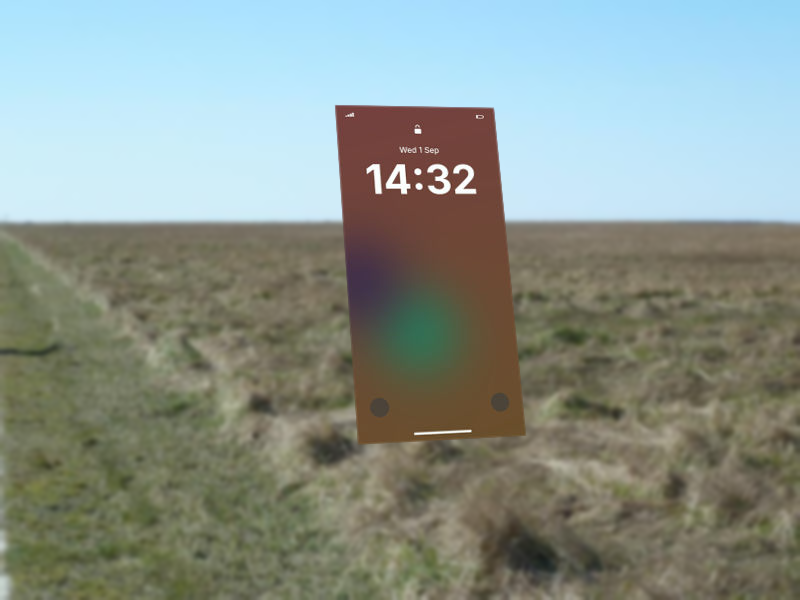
**14:32**
